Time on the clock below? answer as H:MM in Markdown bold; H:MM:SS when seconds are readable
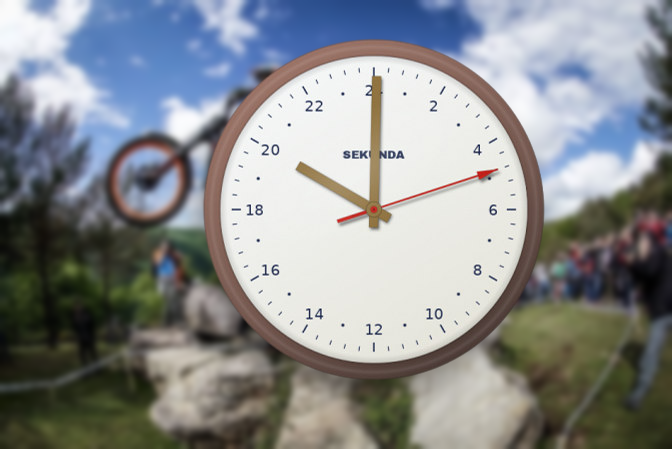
**20:00:12**
